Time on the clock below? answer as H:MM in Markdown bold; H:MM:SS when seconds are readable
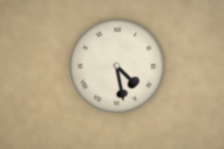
**4:28**
